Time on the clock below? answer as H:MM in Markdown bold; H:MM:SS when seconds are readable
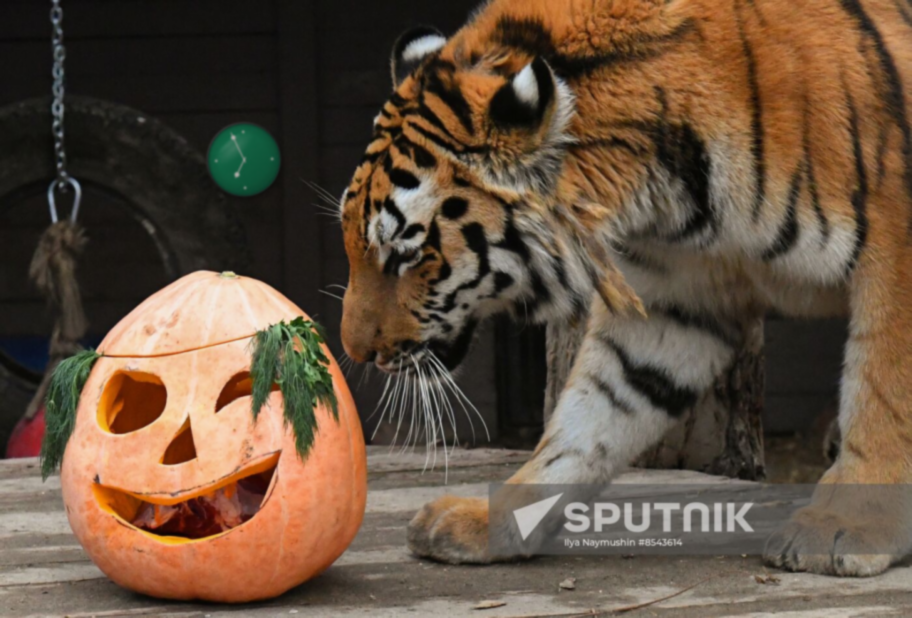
**6:56**
